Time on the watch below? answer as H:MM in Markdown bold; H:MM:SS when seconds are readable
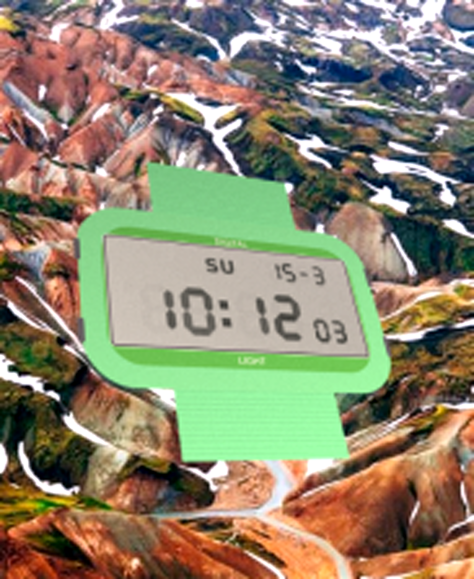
**10:12:03**
